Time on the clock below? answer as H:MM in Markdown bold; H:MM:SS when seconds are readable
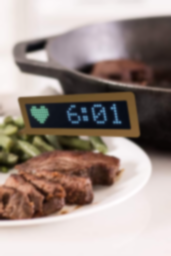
**6:01**
